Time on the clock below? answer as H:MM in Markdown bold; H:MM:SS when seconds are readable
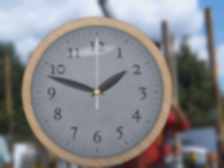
**1:48:00**
